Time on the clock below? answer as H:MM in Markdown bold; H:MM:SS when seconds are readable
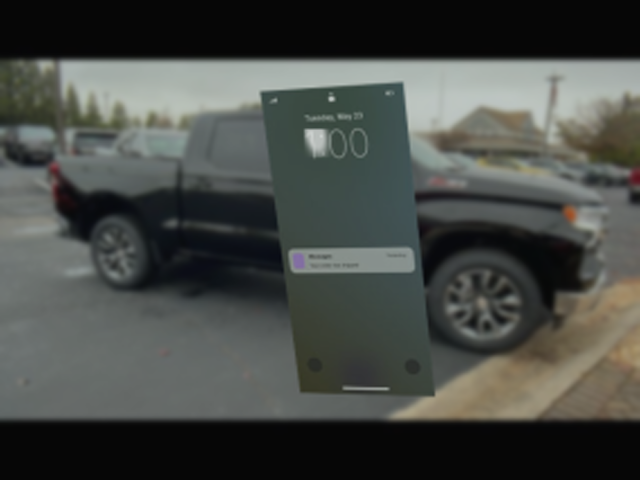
**1:00**
